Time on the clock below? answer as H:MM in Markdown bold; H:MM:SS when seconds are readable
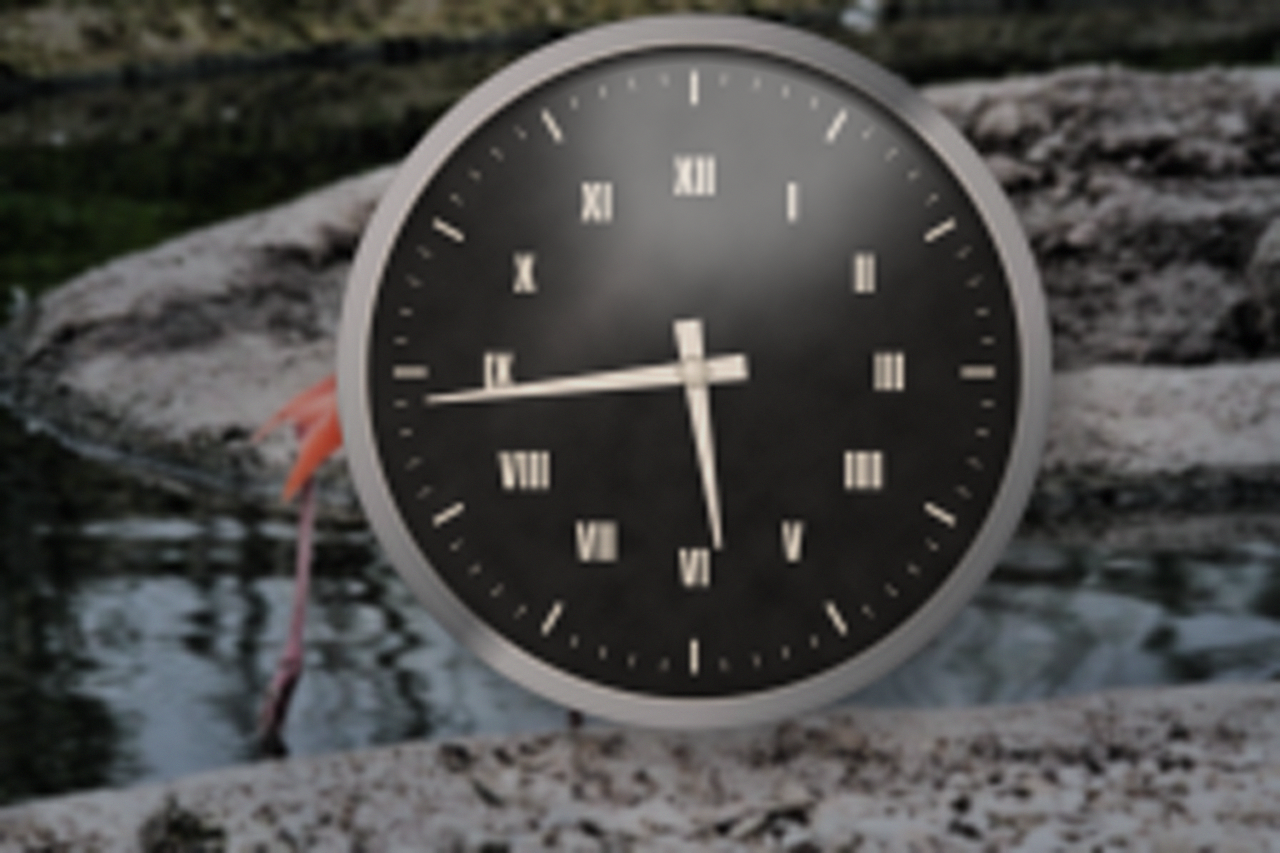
**5:44**
